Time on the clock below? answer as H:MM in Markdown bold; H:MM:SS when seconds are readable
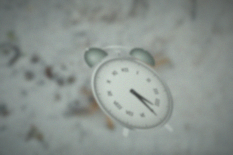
**4:25**
